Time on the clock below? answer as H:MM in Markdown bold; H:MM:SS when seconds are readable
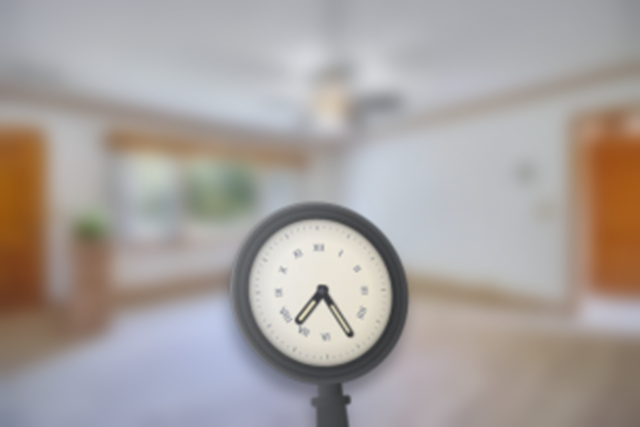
**7:25**
